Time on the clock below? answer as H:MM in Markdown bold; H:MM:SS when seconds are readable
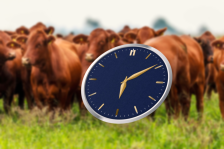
**6:09**
